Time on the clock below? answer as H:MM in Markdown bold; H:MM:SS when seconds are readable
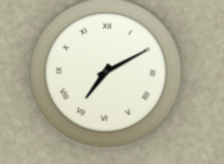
**7:10**
